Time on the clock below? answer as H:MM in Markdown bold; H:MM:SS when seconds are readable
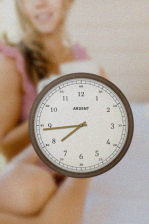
**7:44**
